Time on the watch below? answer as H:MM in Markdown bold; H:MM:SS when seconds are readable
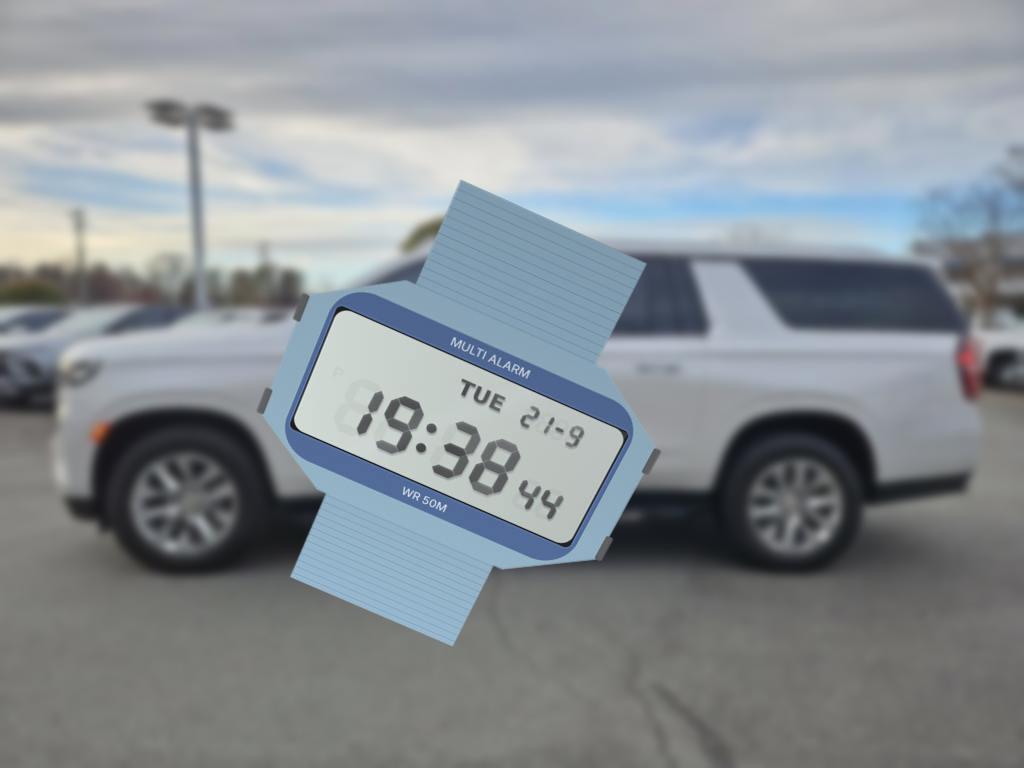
**19:38:44**
